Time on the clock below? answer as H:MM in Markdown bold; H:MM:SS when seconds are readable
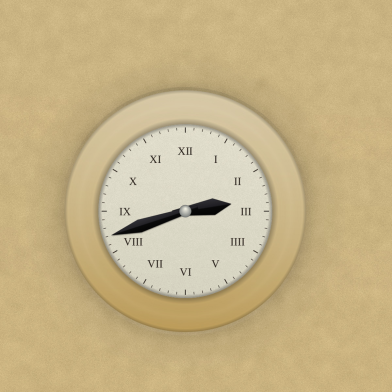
**2:42**
